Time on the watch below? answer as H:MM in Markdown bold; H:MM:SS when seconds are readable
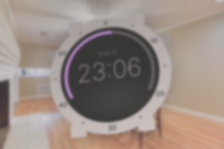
**23:06**
